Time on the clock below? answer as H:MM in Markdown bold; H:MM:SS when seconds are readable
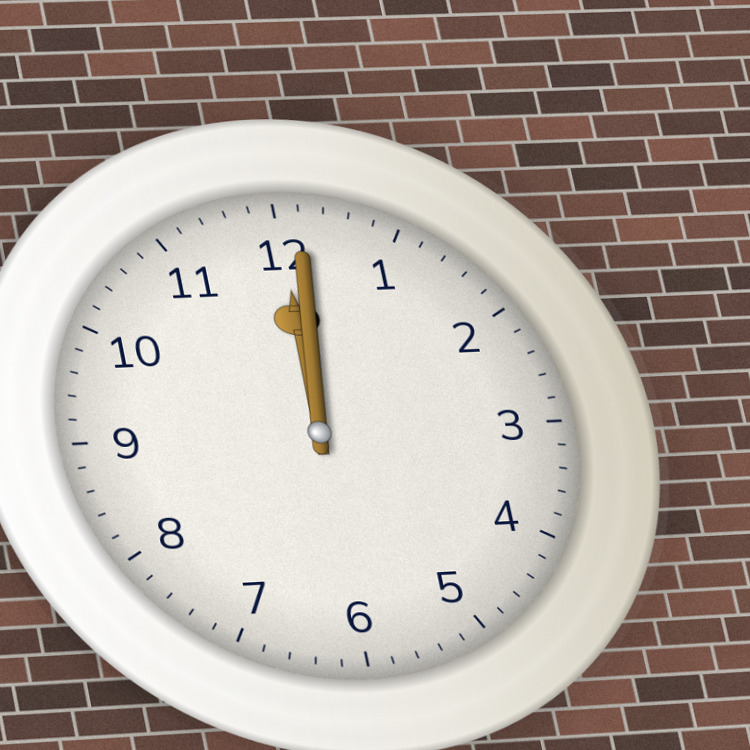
**12:01**
